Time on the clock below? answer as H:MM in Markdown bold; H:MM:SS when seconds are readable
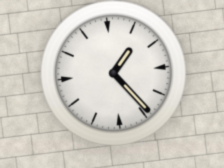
**1:24**
